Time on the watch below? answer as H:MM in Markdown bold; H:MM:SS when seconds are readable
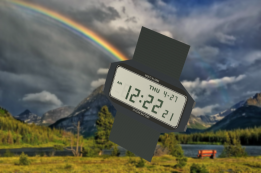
**12:22:21**
